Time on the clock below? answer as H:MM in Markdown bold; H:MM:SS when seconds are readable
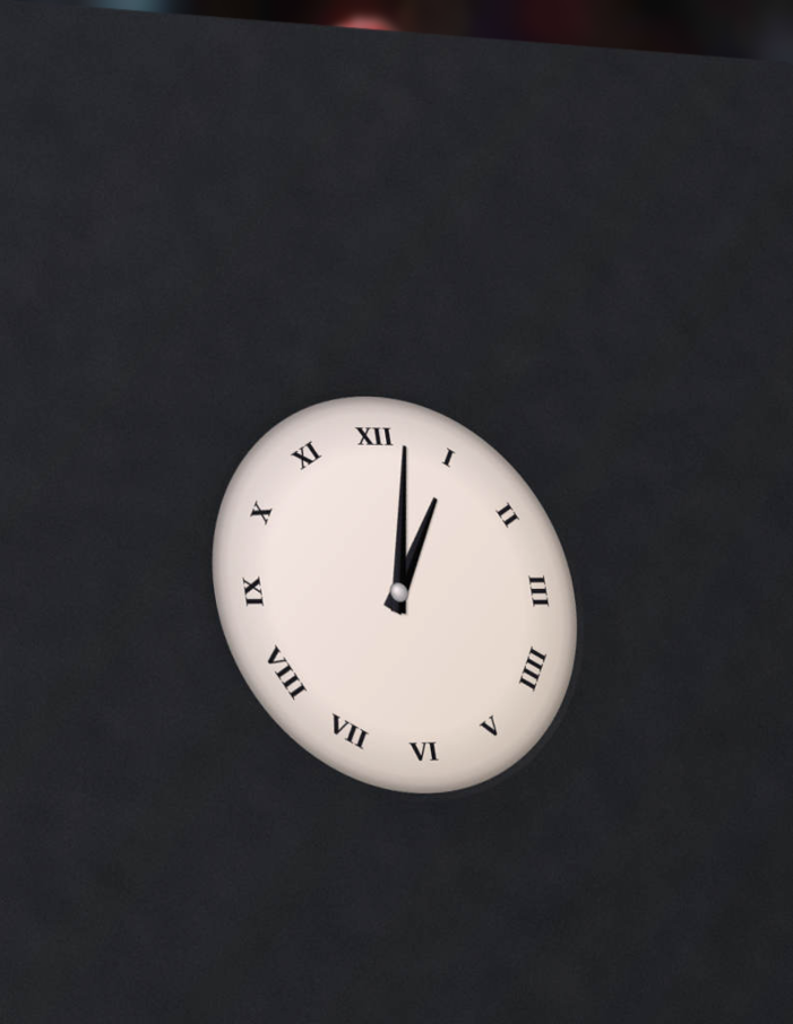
**1:02**
